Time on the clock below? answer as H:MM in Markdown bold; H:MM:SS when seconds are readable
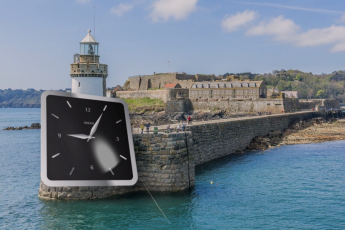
**9:05**
